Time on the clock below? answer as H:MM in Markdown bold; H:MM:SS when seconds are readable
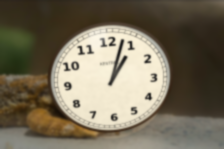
**1:03**
